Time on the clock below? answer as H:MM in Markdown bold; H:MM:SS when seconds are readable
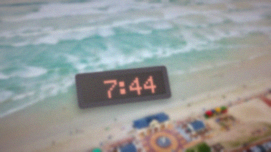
**7:44**
